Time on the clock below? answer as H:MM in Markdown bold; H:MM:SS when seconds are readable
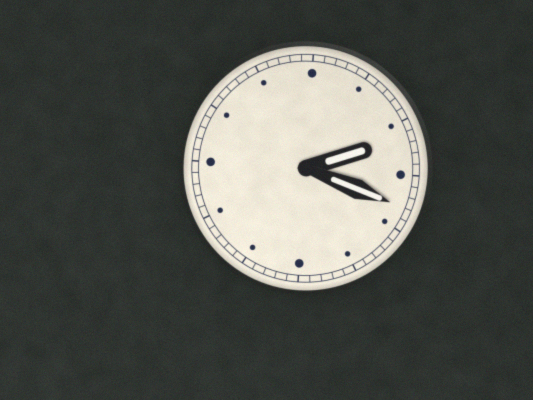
**2:18**
